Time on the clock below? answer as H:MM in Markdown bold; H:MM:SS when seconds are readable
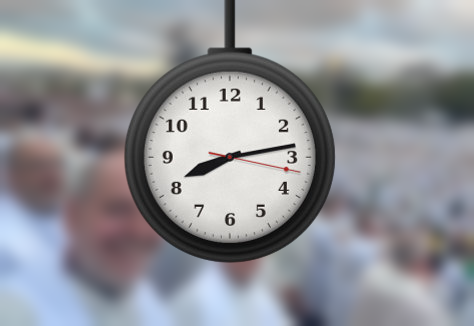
**8:13:17**
